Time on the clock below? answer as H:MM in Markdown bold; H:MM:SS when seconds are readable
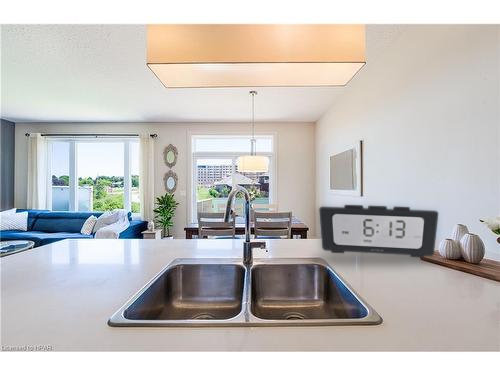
**6:13**
